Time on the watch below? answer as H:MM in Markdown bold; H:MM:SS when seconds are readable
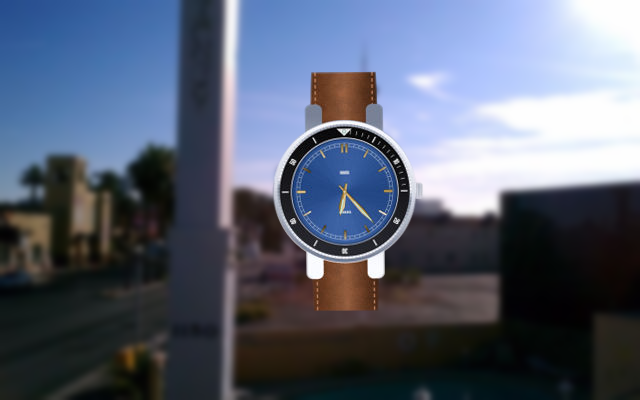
**6:23**
